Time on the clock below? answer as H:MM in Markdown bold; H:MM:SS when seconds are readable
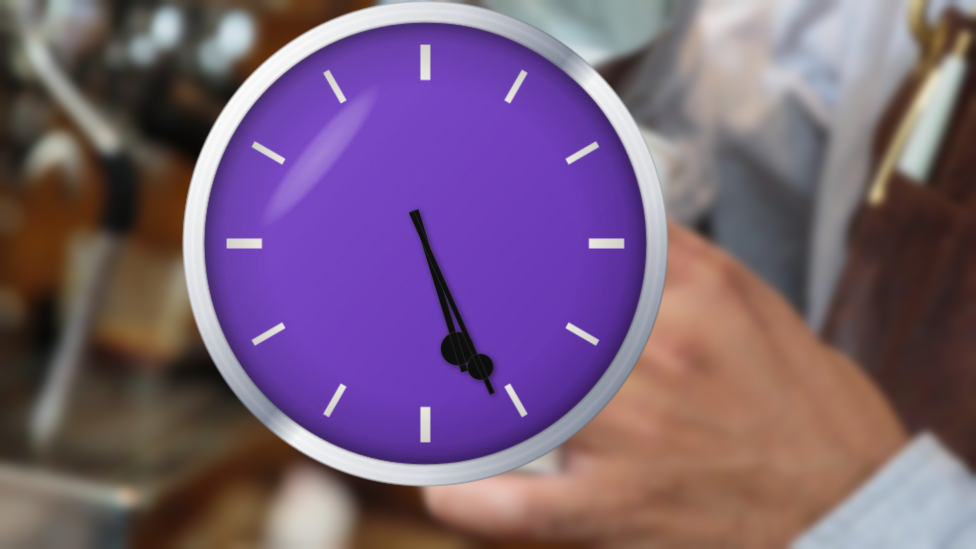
**5:26**
